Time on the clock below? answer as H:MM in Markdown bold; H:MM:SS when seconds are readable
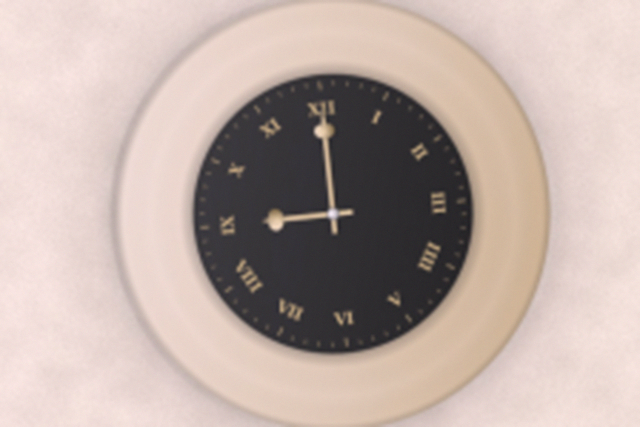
**9:00**
